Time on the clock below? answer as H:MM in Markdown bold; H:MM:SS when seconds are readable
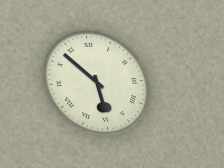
**5:53**
